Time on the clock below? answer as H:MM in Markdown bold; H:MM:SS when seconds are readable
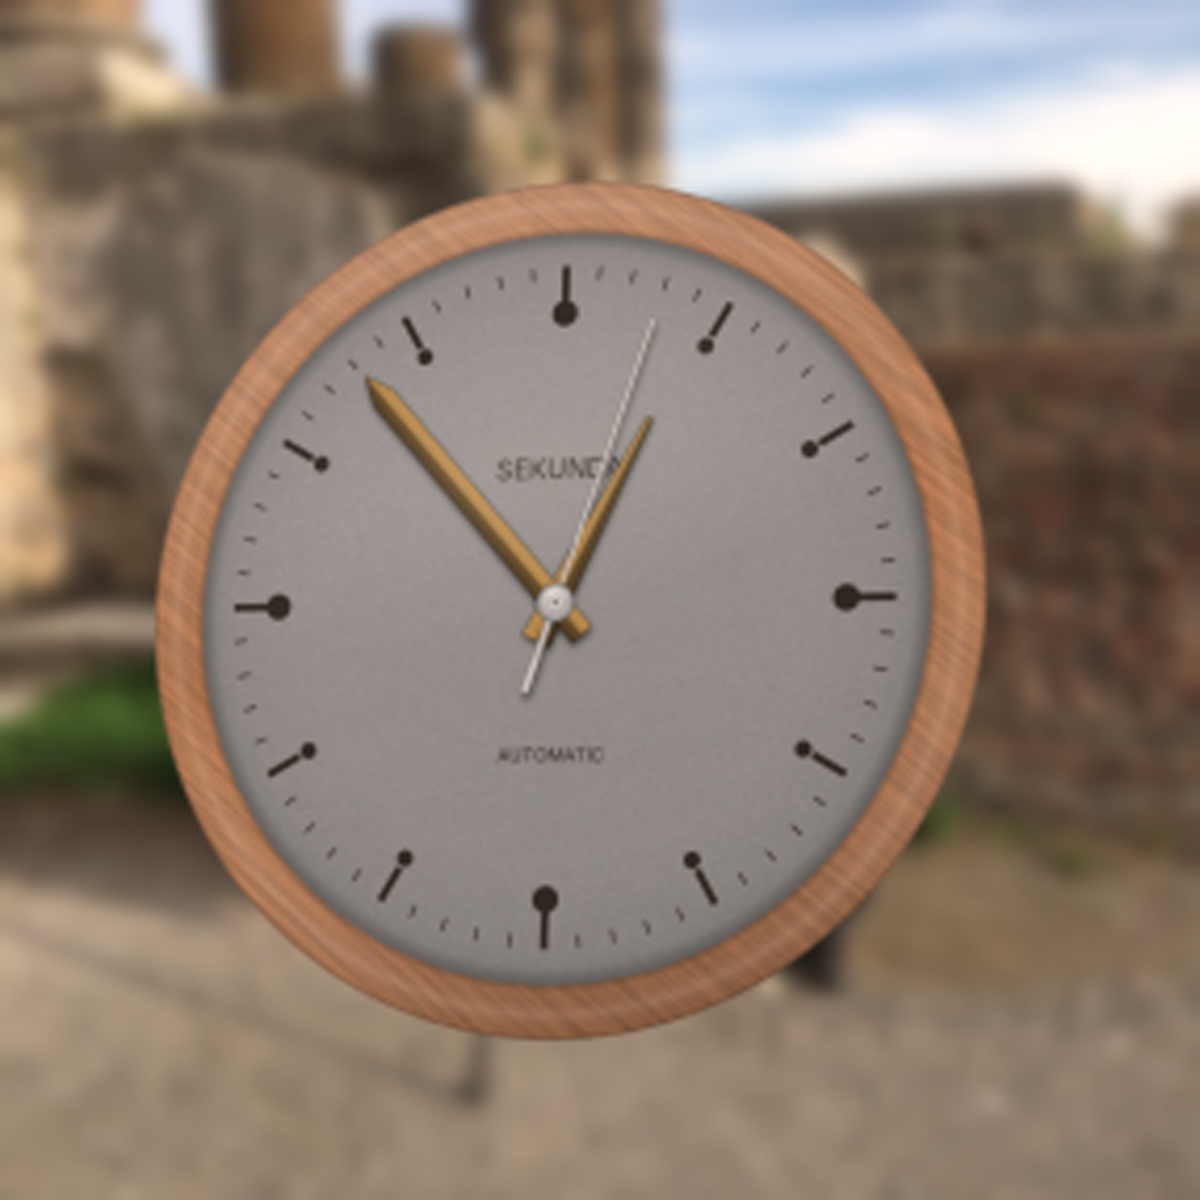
**12:53:03**
